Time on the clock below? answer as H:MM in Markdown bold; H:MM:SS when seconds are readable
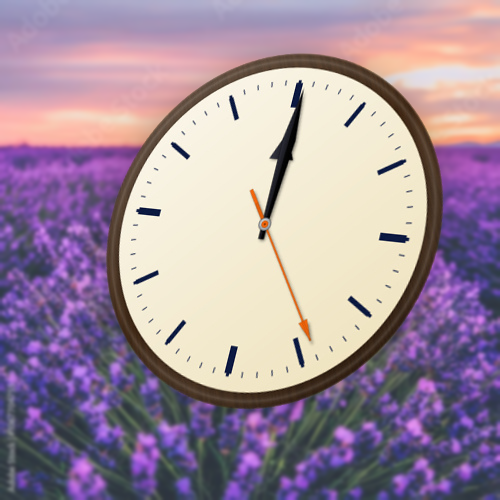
**12:00:24**
